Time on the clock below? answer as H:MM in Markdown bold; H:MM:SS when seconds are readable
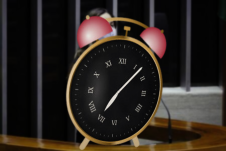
**7:07**
